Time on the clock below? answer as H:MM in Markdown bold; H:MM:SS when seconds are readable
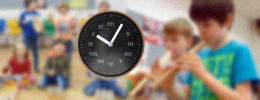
**10:05**
